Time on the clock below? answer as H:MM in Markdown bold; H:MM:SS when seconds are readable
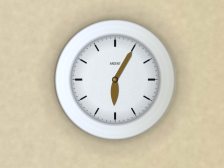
**6:05**
